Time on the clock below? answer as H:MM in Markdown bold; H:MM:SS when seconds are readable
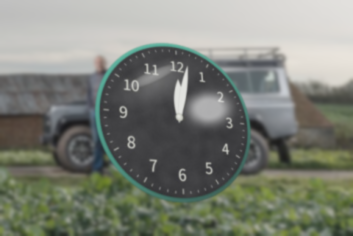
**12:02**
